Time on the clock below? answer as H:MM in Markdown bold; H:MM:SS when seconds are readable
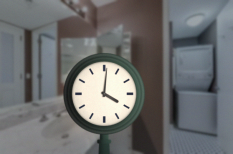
**4:01**
